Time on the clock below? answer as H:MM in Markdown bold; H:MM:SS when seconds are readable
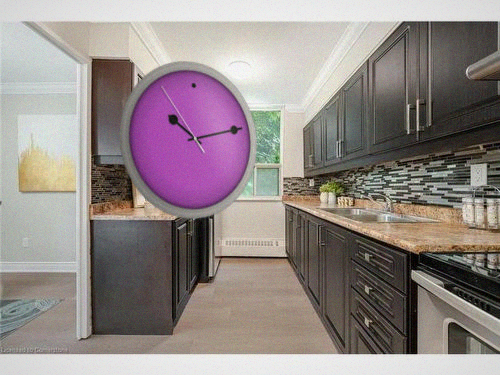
**10:12:54**
